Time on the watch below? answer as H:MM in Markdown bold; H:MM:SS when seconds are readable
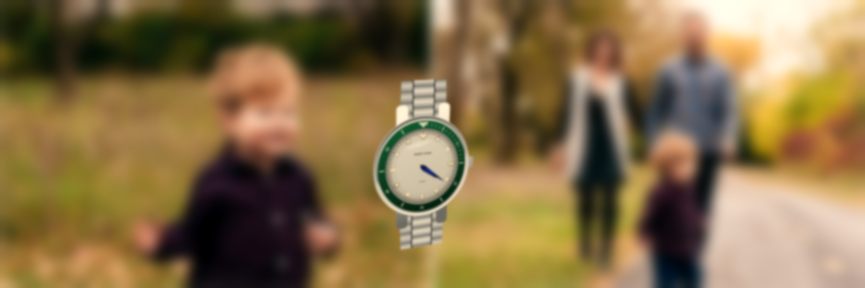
**4:21**
